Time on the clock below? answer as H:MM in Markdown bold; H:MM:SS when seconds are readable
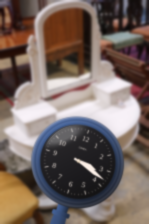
**3:18**
